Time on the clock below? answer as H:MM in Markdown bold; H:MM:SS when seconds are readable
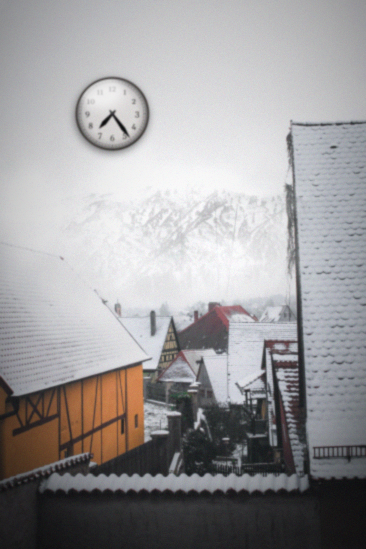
**7:24**
